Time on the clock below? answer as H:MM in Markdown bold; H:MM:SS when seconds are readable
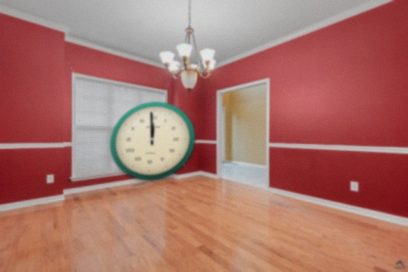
**11:59**
